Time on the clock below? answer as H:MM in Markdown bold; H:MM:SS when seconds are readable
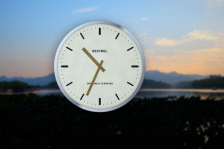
**10:34**
